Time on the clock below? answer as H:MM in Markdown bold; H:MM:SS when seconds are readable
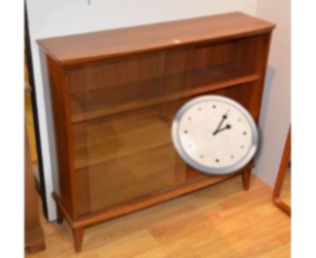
**2:05**
